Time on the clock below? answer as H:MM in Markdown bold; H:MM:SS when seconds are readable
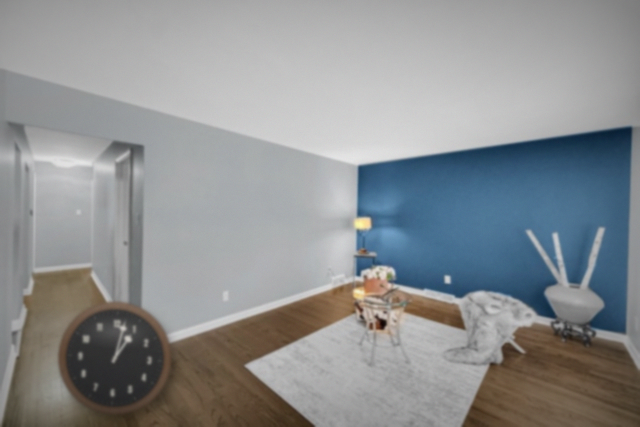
**1:02**
